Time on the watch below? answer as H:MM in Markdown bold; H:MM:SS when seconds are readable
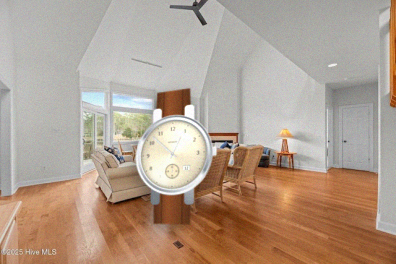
**12:52**
